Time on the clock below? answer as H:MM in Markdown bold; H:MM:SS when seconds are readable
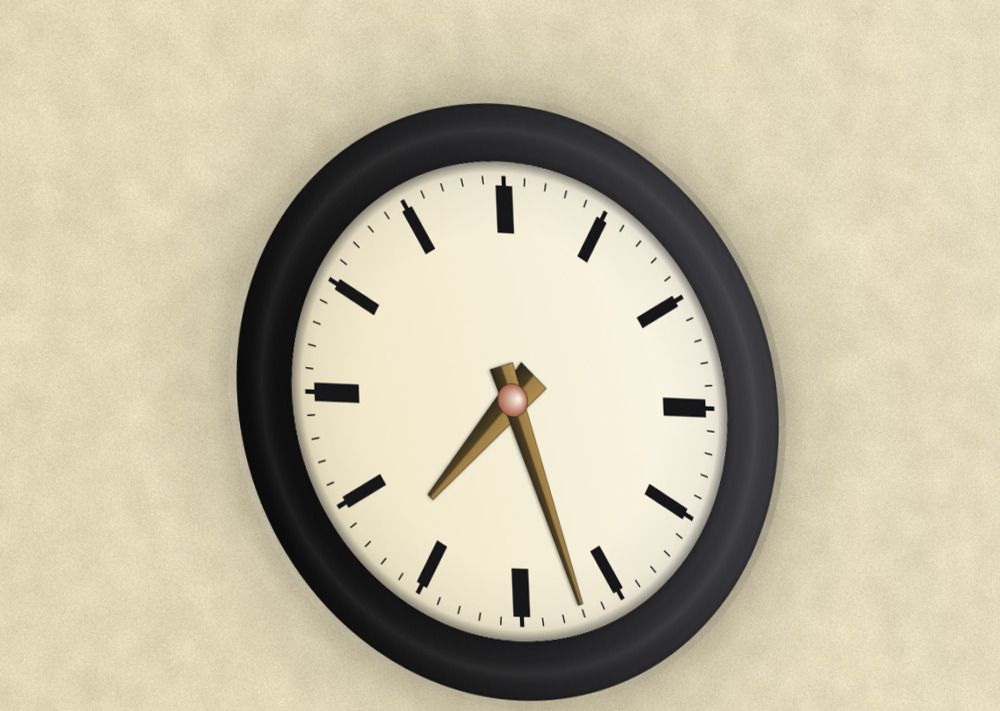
**7:27**
